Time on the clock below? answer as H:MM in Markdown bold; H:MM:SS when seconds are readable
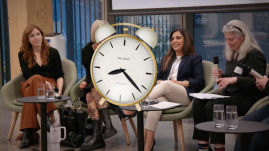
**8:22**
